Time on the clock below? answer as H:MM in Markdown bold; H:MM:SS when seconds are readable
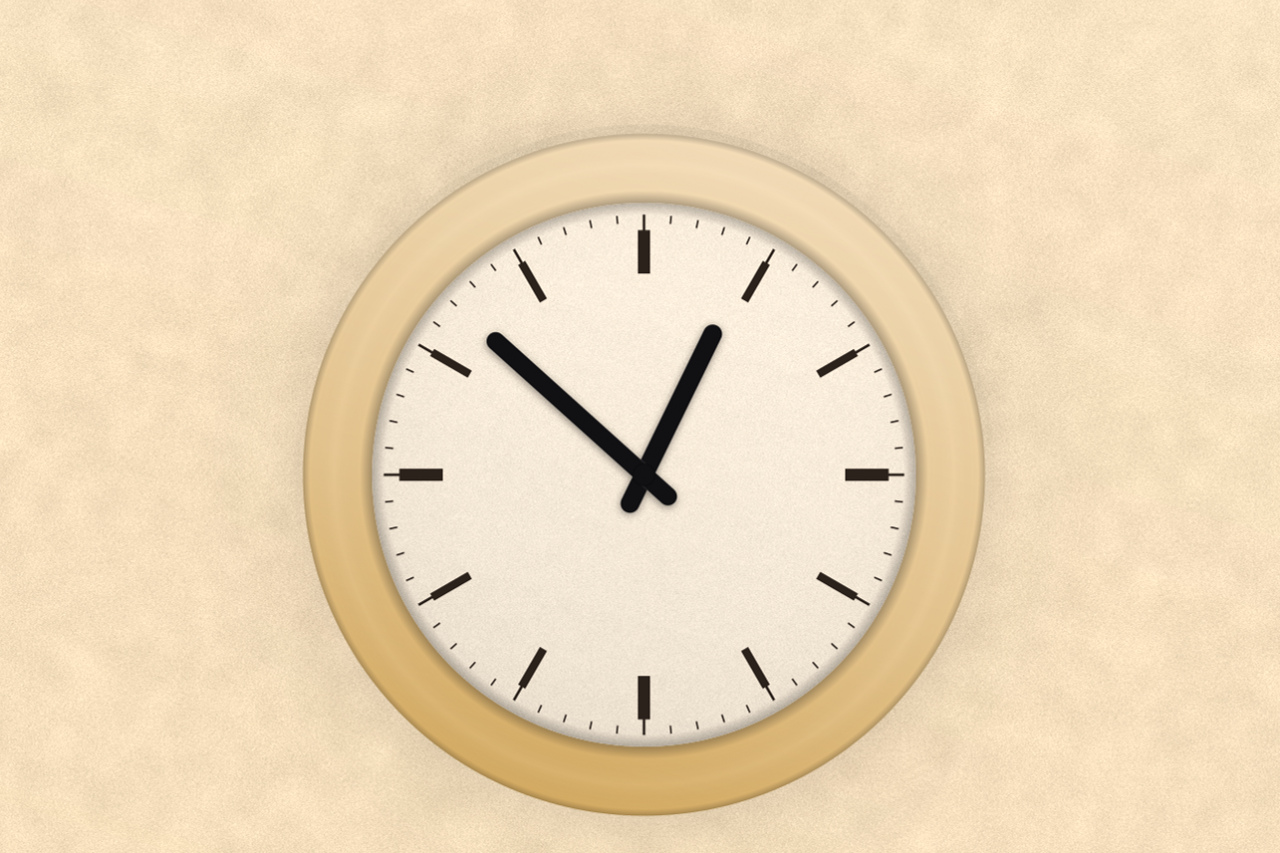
**12:52**
